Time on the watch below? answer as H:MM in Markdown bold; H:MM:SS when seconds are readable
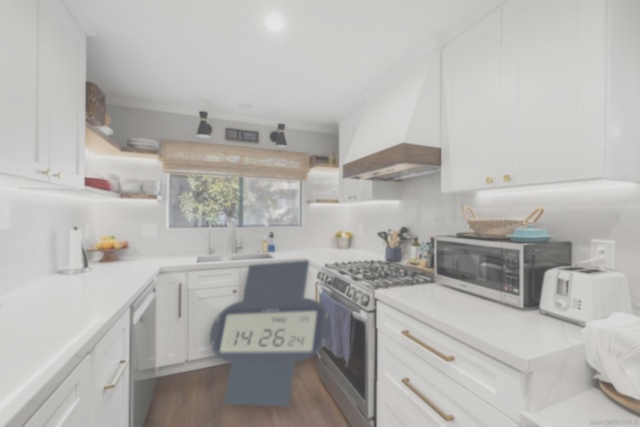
**14:26**
